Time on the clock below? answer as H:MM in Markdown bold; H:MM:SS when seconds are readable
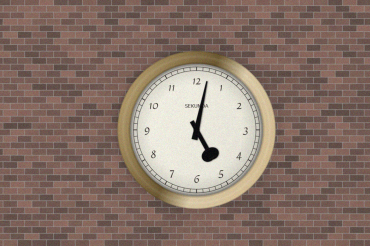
**5:02**
